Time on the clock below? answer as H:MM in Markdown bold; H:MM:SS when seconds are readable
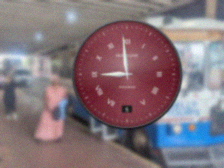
**8:59**
